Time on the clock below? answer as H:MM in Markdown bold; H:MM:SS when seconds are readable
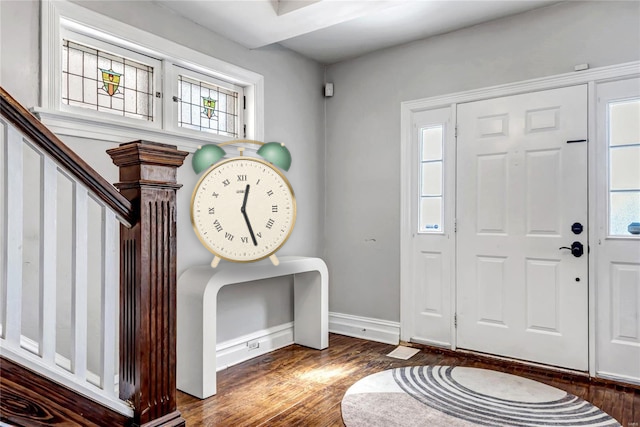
**12:27**
